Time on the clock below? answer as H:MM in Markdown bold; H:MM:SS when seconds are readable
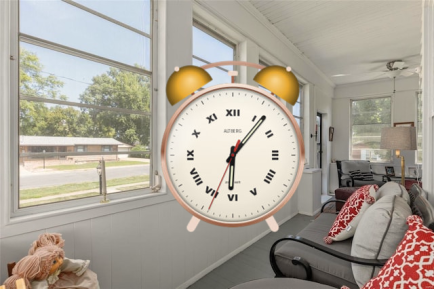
**6:06:34**
